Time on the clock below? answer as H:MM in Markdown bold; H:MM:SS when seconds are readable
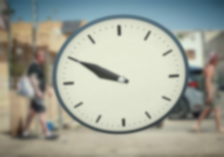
**9:50**
